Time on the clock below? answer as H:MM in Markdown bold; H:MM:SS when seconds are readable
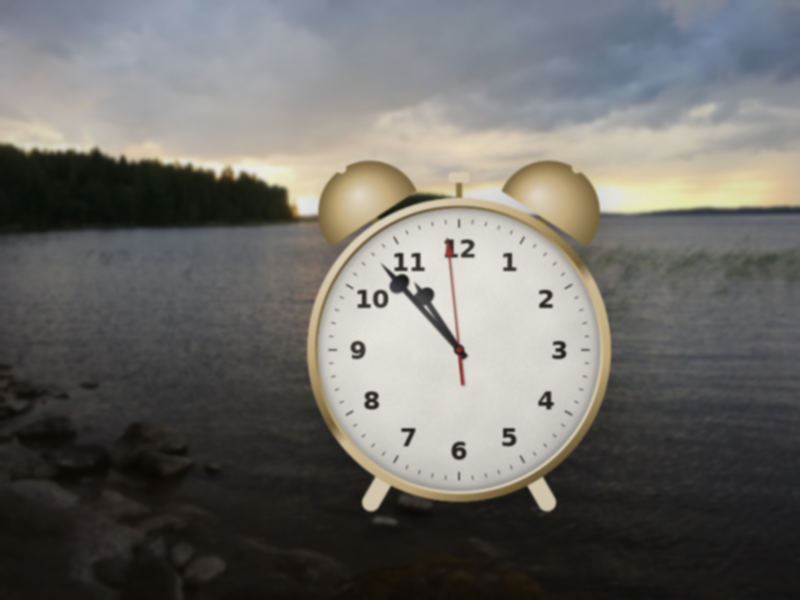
**10:52:59**
